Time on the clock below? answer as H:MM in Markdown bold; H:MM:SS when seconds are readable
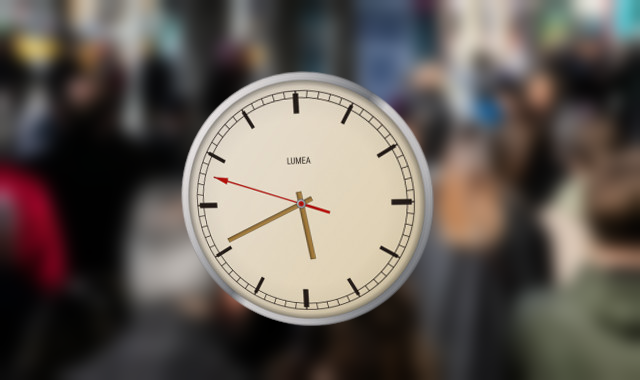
**5:40:48**
